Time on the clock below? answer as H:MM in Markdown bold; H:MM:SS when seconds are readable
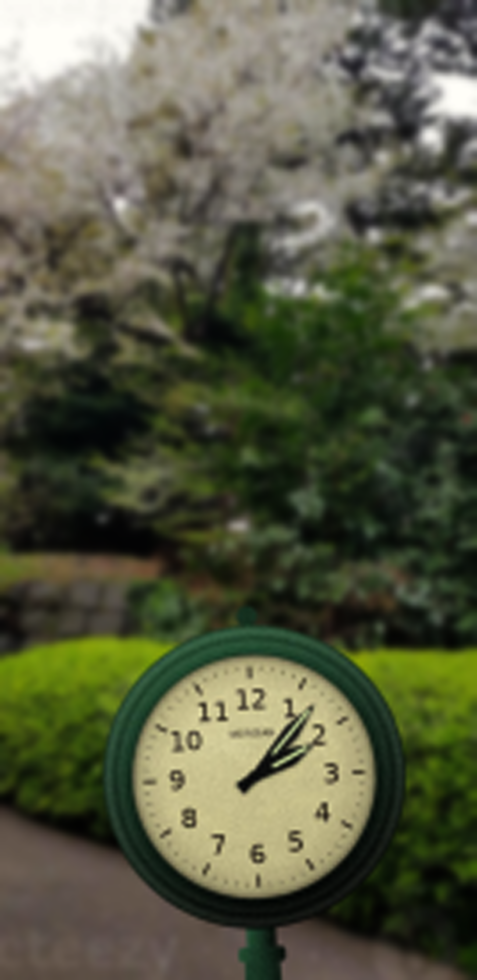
**2:07**
